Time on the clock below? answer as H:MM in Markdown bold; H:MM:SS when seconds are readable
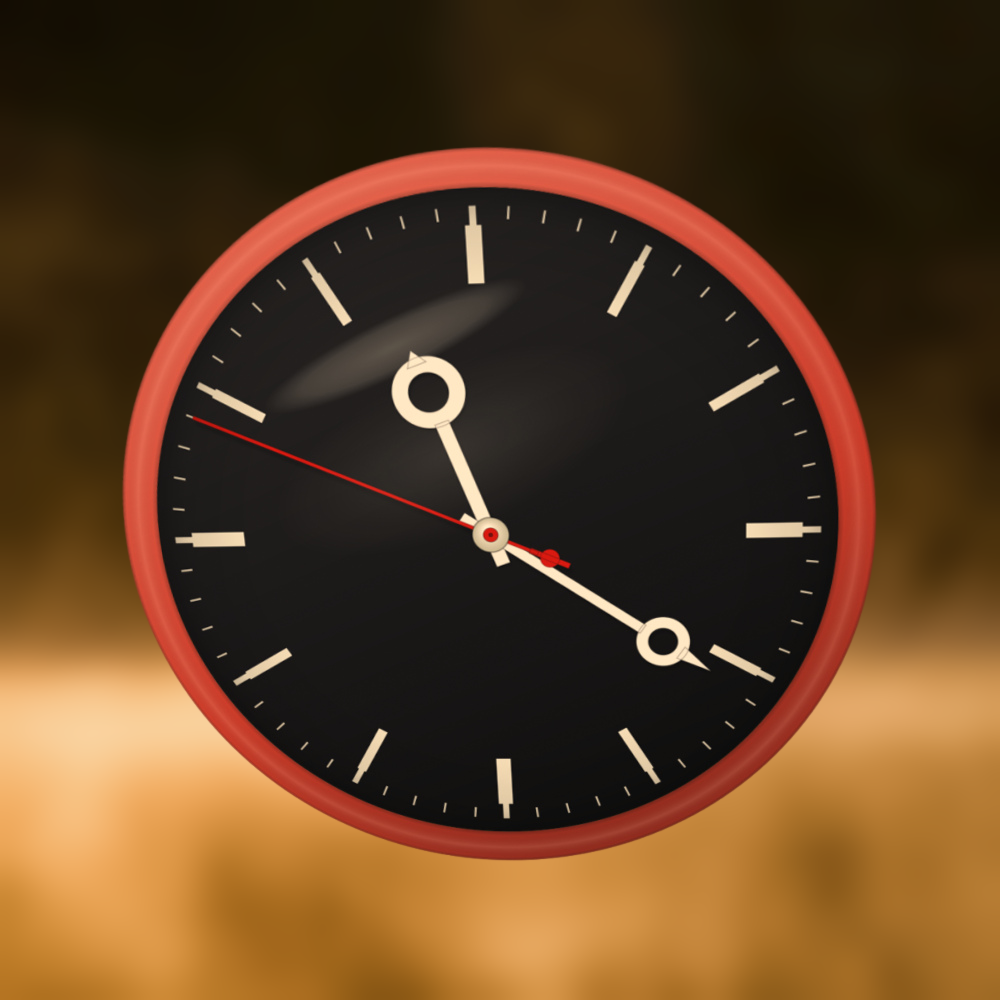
**11:20:49**
